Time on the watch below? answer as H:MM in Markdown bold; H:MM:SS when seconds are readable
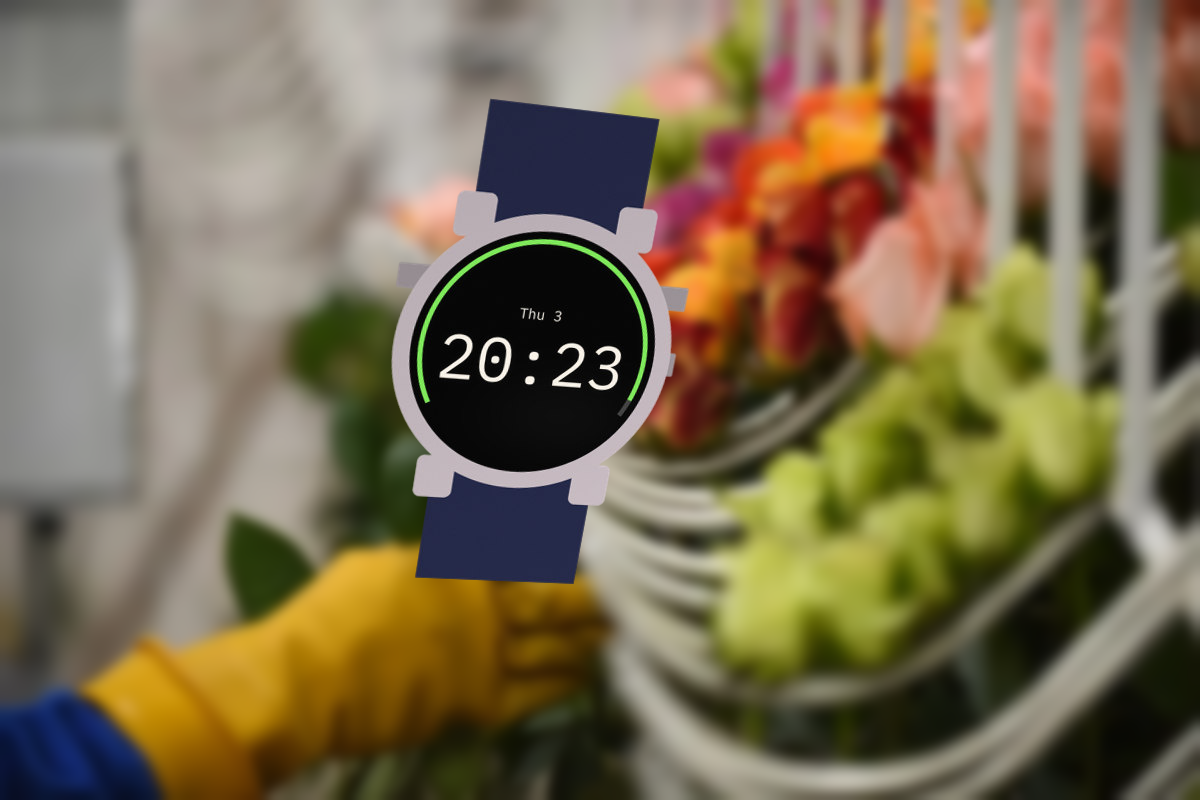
**20:23**
